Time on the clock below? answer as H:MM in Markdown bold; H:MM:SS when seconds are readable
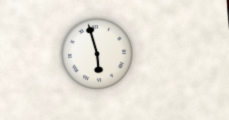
**5:58**
